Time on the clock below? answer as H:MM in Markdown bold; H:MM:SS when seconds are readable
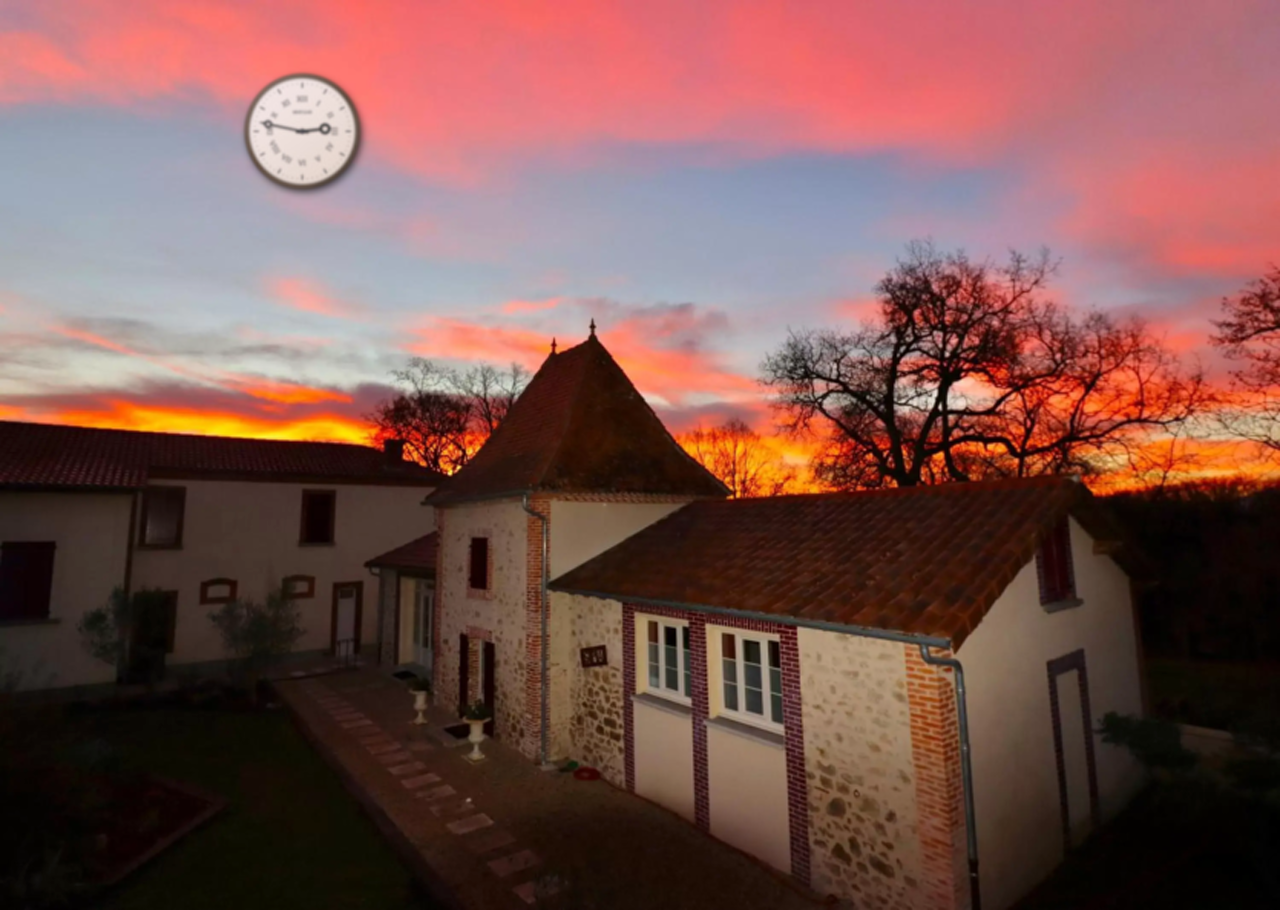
**2:47**
